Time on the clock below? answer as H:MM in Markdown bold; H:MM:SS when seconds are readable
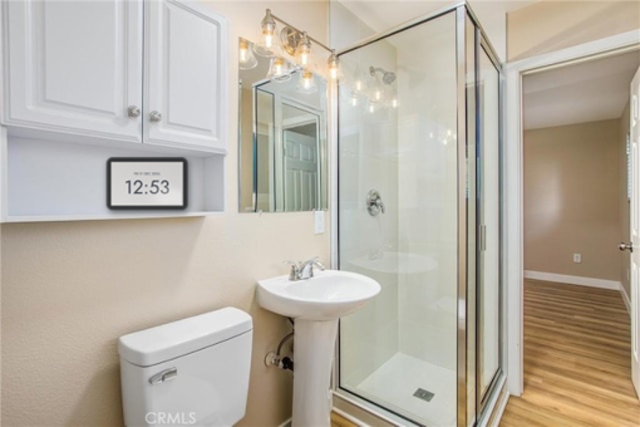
**12:53**
